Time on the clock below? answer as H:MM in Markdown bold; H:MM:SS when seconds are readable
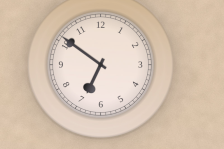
**6:51**
